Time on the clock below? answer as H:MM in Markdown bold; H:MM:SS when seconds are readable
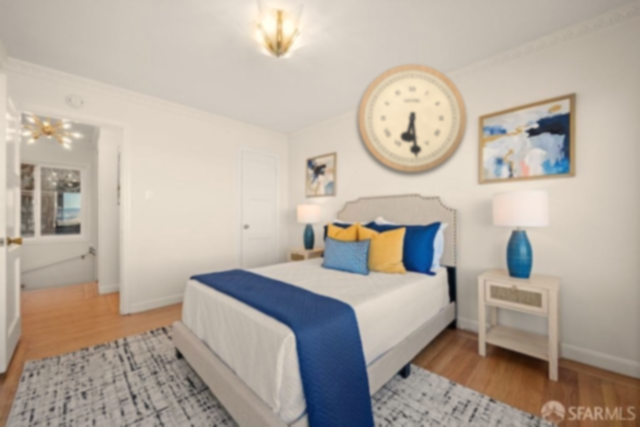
**6:29**
